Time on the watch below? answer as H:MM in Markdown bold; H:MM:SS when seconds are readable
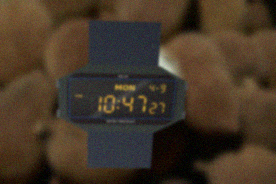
**10:47:27**
